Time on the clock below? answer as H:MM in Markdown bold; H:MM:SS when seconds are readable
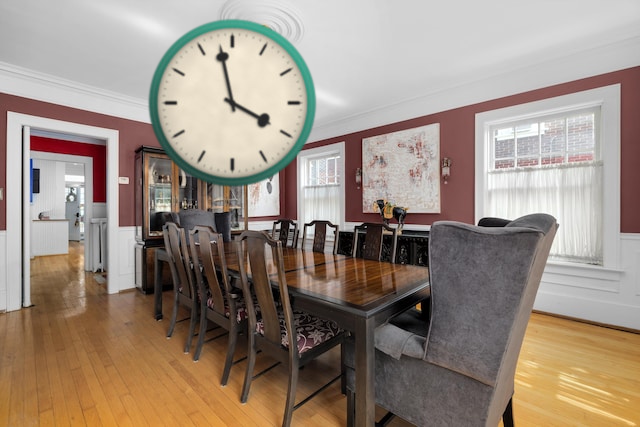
**3:58**
